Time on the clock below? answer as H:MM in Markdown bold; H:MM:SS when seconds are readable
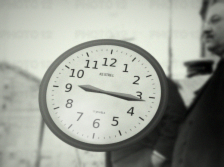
**9:16**
